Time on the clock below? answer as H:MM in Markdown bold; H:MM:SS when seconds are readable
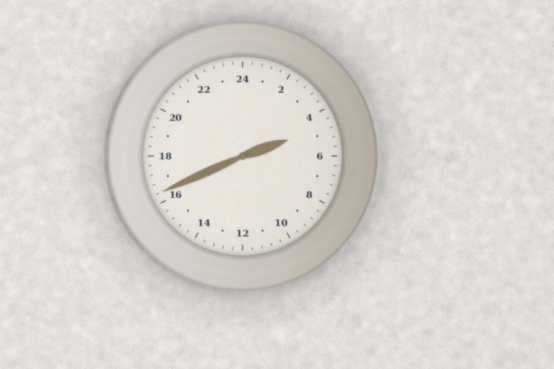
**4:41**
